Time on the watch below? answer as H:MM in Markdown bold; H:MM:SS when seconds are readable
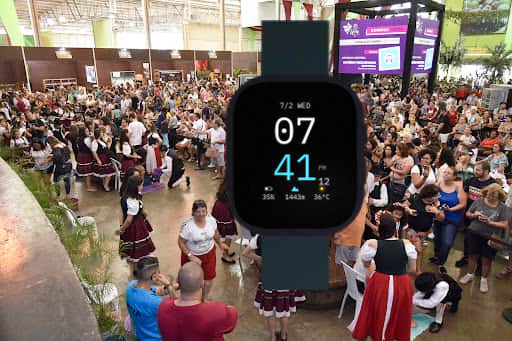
**7:41:12**
